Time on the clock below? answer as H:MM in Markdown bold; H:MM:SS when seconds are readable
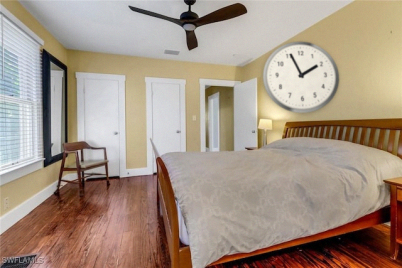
**1:56**
